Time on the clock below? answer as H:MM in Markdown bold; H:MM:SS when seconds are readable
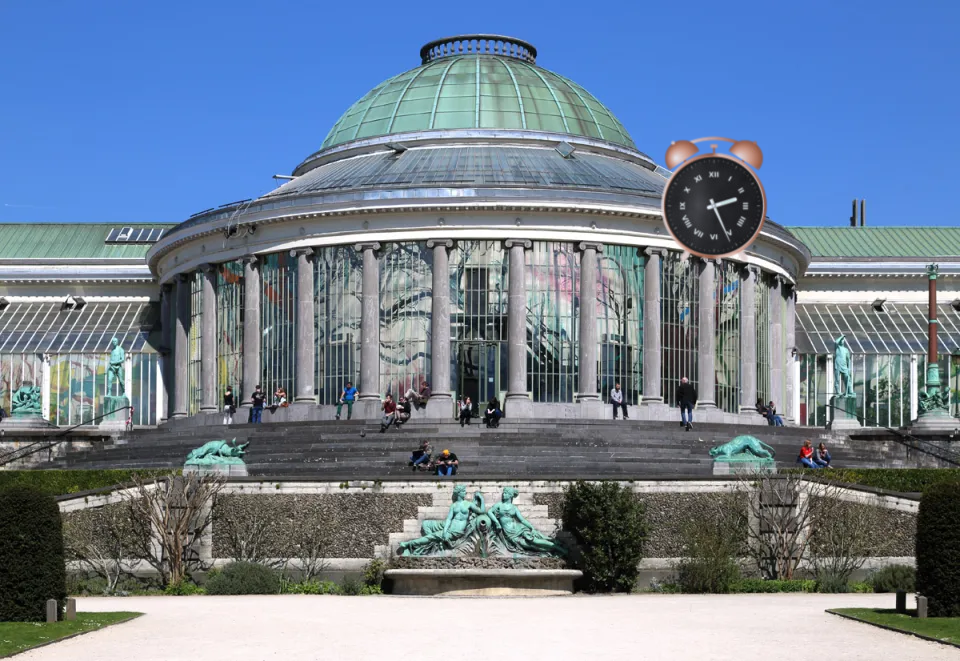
**2:26**
